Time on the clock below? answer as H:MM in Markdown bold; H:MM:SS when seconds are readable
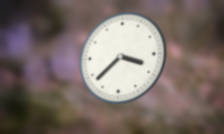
**3:38**
